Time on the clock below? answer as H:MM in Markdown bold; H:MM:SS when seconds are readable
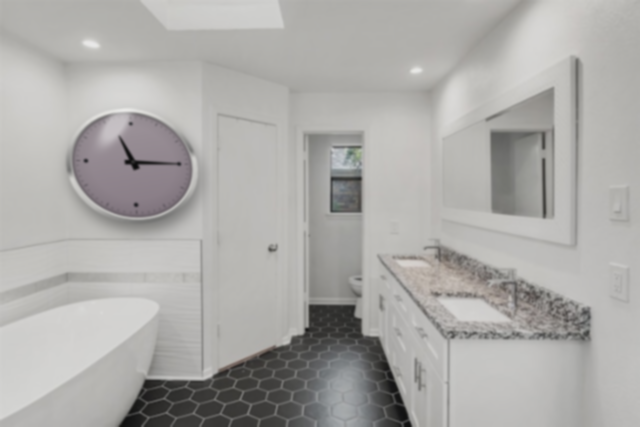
**11:15**
